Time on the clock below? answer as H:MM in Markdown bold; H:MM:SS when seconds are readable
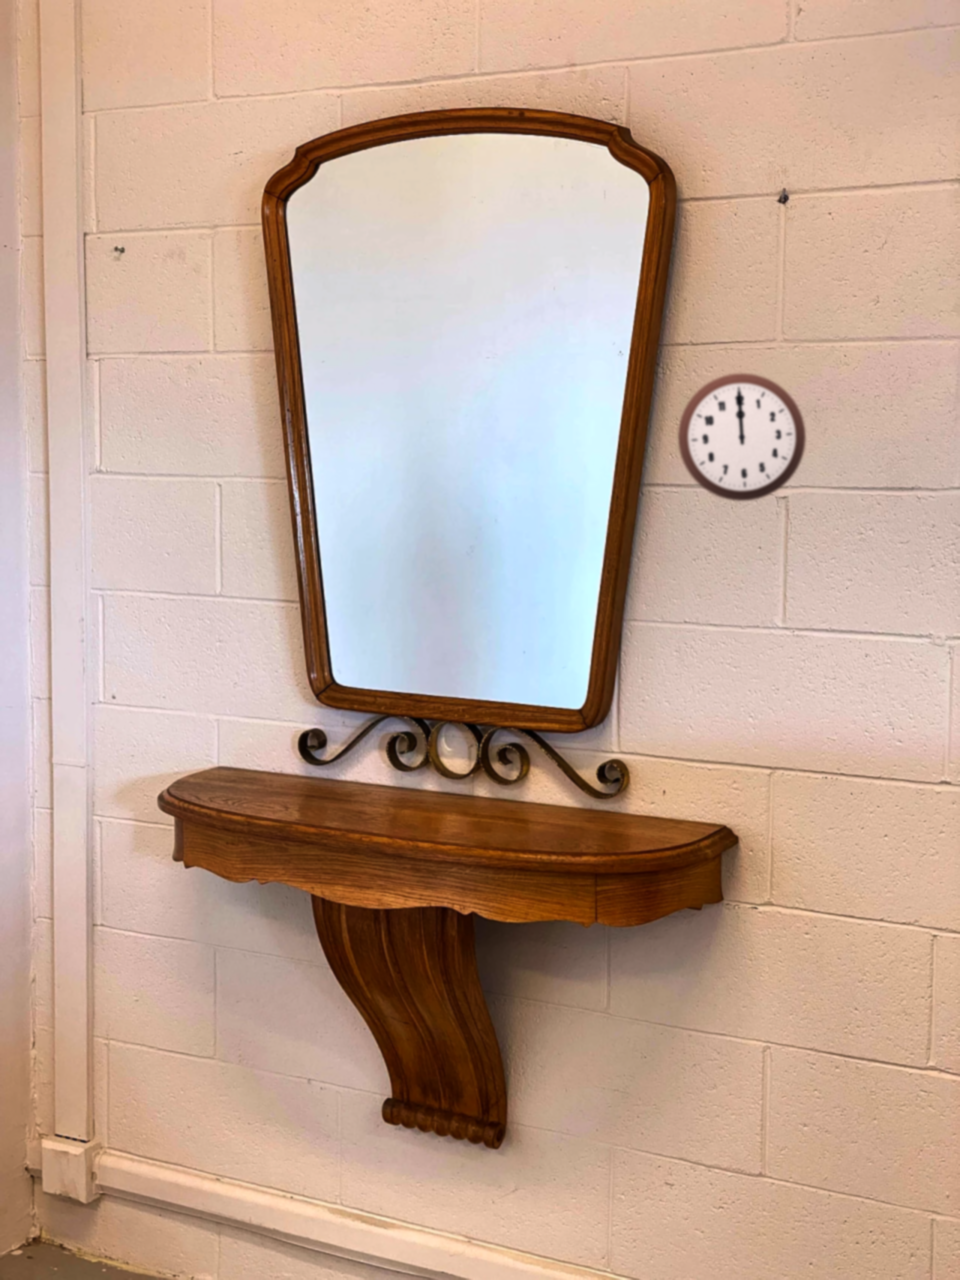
**12:00**
